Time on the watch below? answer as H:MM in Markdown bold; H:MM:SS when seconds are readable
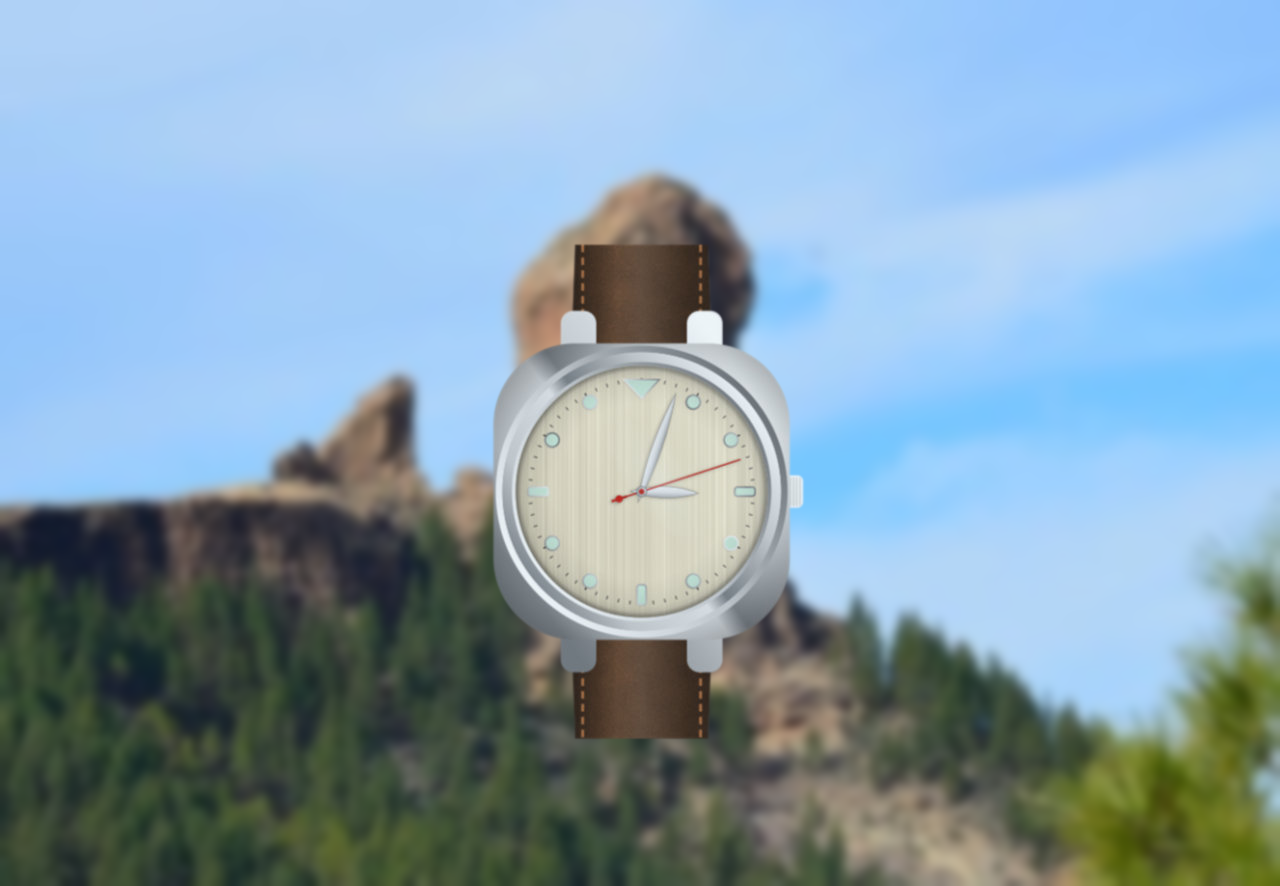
**3:03:12**
